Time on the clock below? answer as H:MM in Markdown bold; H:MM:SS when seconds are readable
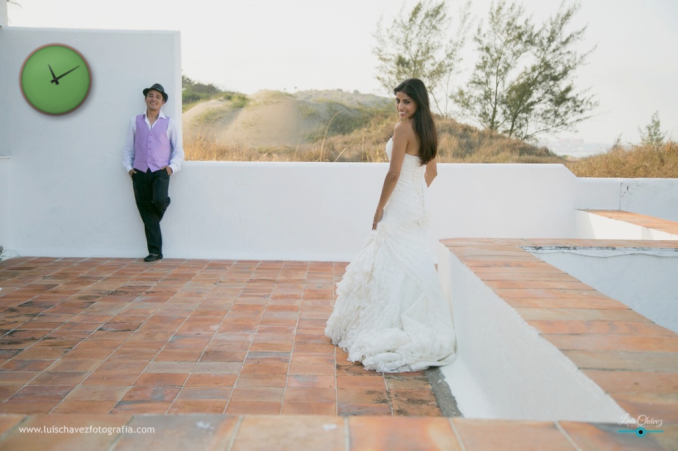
**11:10**
